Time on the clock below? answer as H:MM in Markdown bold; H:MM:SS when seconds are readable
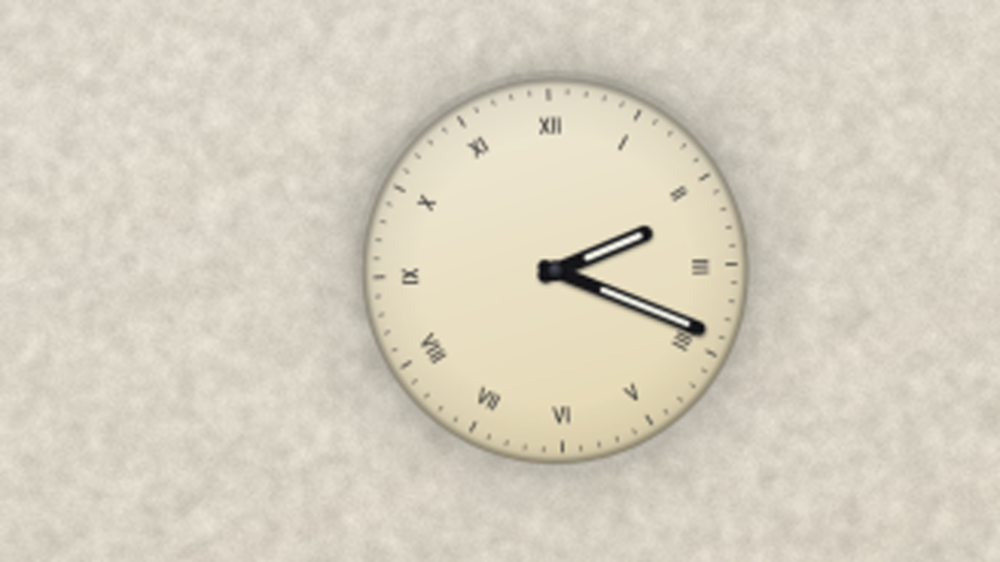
**2:19**
